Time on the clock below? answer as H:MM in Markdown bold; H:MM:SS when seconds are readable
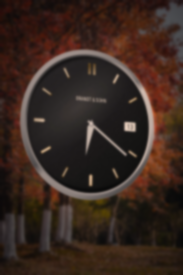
**6:21**
